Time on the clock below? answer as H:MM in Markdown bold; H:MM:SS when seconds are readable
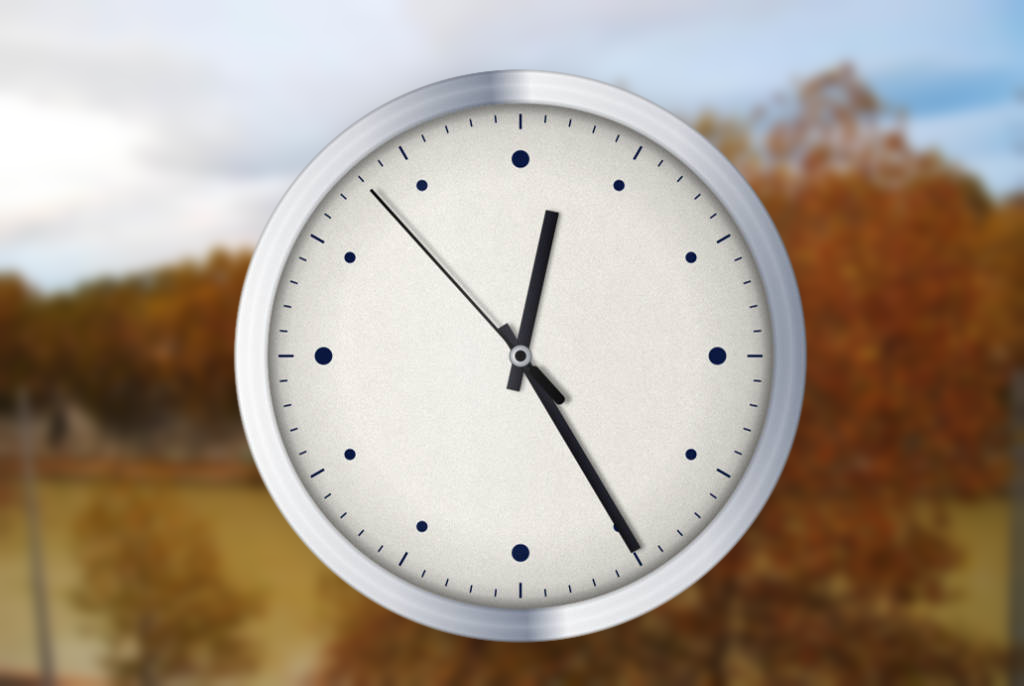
**12:24:53**
